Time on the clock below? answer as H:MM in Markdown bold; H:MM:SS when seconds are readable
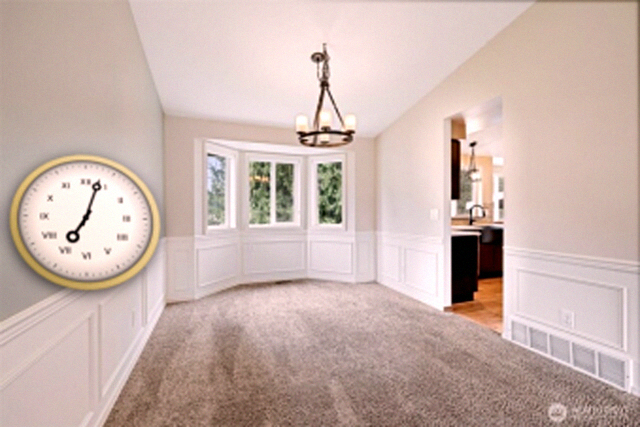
**7:03**
